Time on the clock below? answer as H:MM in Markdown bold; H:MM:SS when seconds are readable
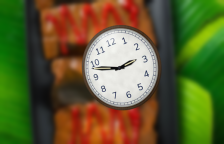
**2:48**
